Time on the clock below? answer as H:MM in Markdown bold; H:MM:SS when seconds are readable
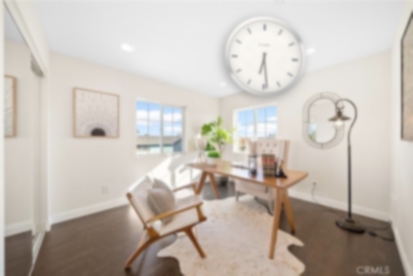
**6:29**
